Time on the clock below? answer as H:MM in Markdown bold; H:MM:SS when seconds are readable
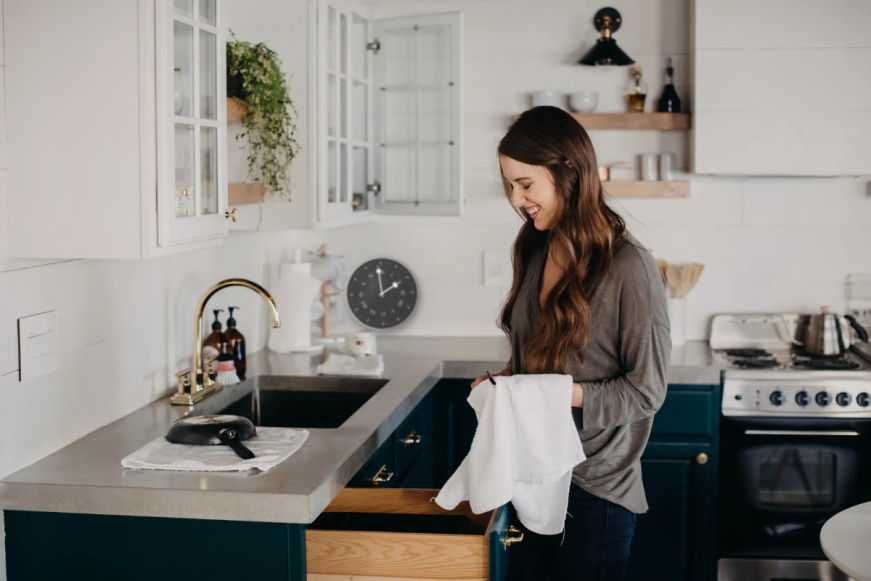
**1:59**
